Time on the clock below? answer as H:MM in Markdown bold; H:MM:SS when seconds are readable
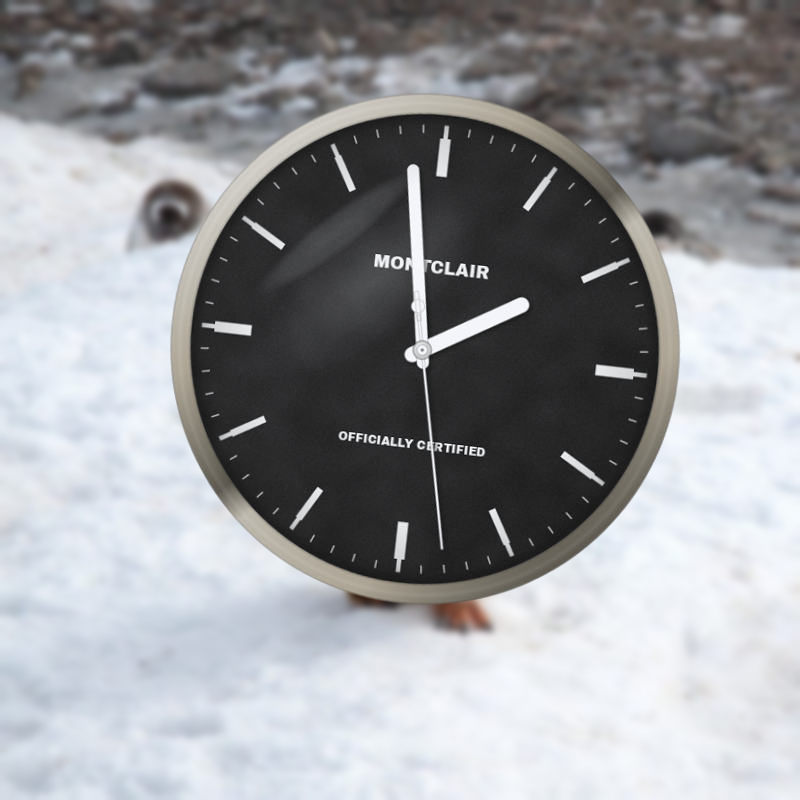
**1:58:28**
